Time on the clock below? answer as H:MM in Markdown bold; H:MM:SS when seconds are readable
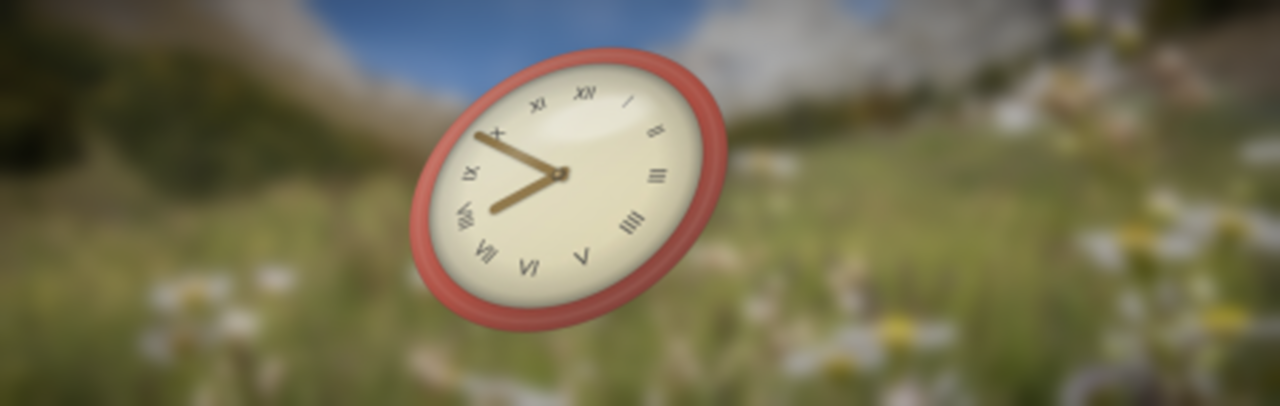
**7:49**
